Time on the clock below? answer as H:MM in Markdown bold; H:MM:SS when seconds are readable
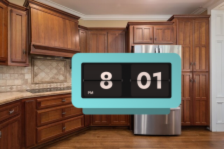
**8:01**
